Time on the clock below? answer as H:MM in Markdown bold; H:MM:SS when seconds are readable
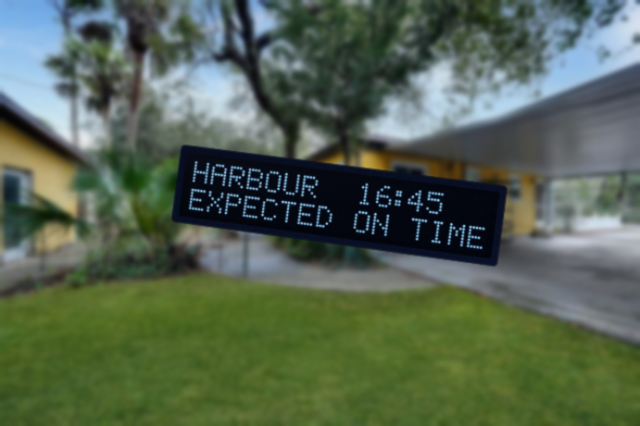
**16:45**
